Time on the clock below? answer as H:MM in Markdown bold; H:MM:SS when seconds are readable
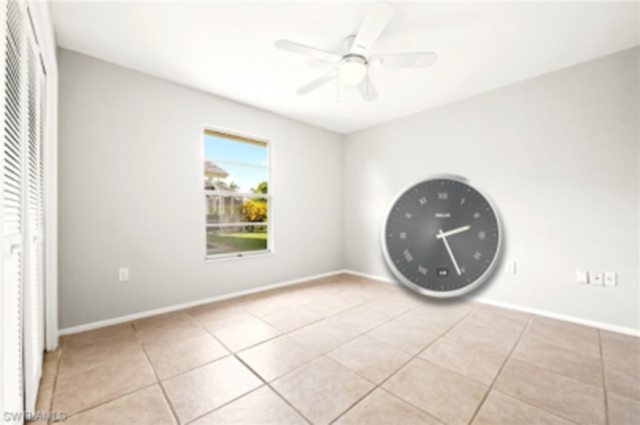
**2:26**
